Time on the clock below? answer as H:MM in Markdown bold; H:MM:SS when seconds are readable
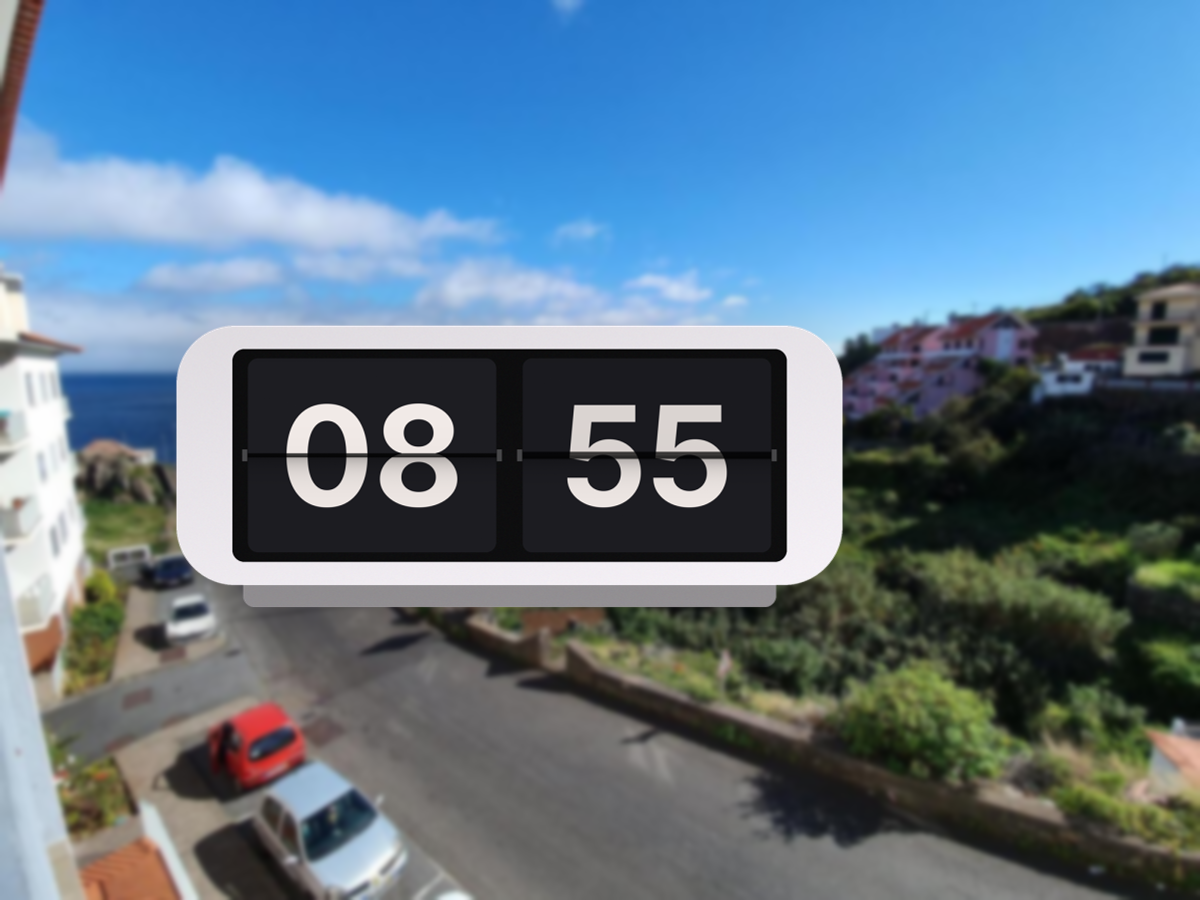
**8:55**
